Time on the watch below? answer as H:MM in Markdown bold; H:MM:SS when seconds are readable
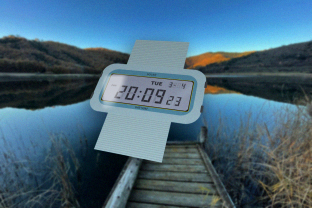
**20:09:23**
